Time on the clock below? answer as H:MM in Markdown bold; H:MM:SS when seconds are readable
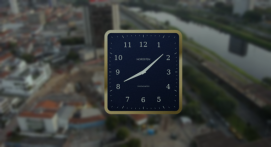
**8:08**
